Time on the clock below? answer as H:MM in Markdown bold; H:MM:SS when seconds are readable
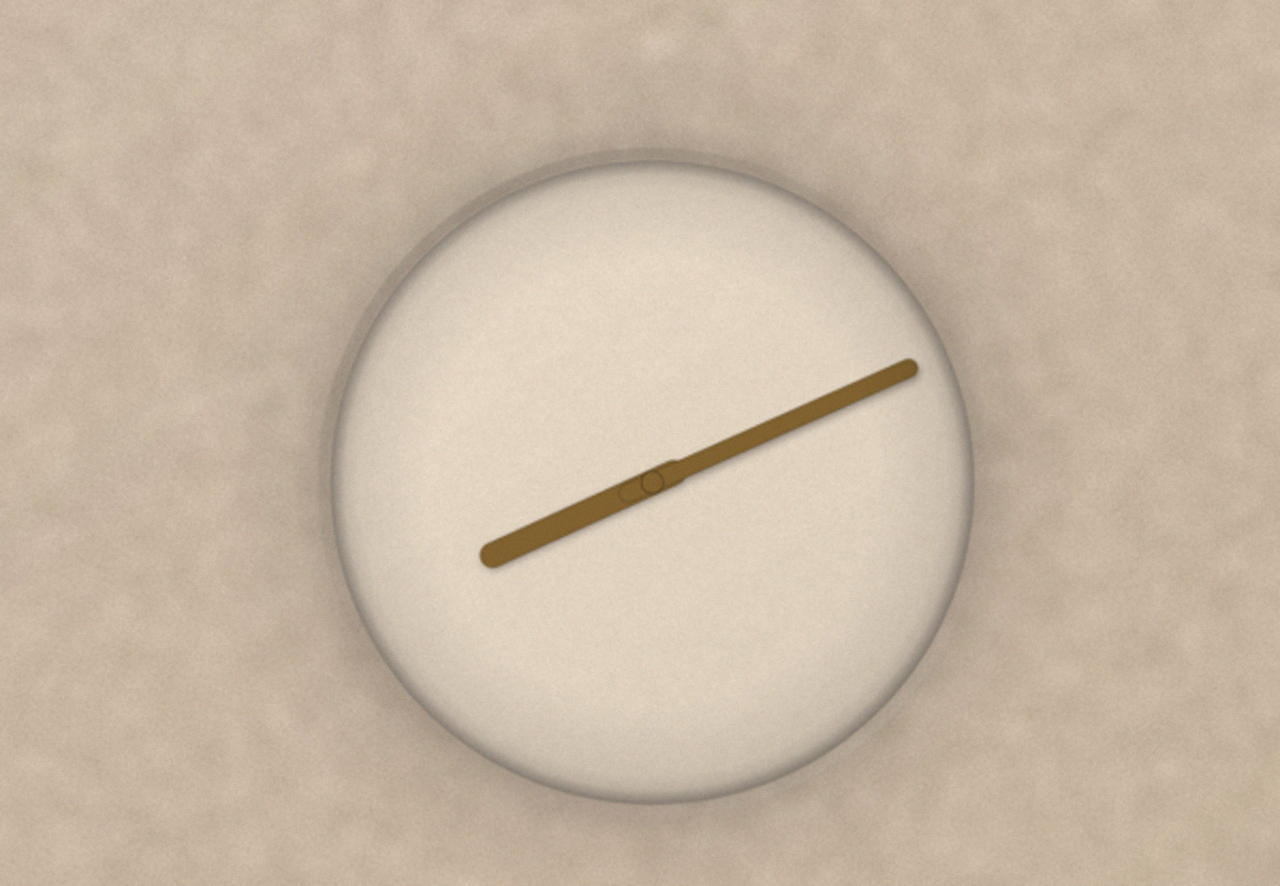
**8:11**
